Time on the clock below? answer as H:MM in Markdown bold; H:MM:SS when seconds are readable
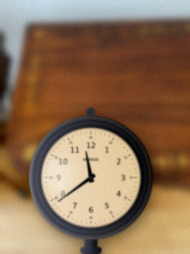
**11:39**
